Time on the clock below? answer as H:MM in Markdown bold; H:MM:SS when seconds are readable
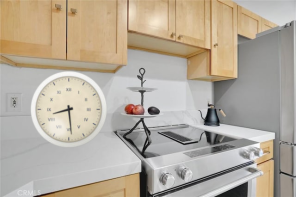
**8:29**
